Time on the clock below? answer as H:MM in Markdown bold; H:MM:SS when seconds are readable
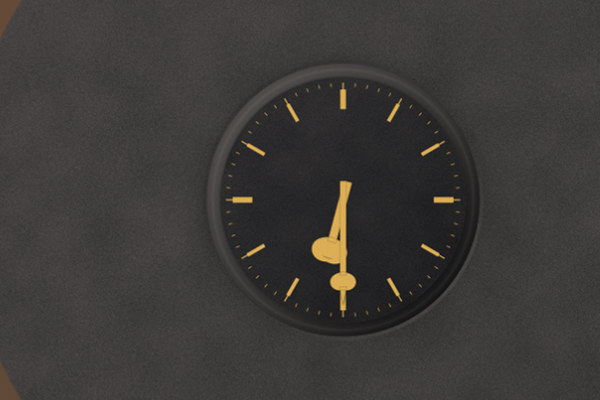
**6:30**
